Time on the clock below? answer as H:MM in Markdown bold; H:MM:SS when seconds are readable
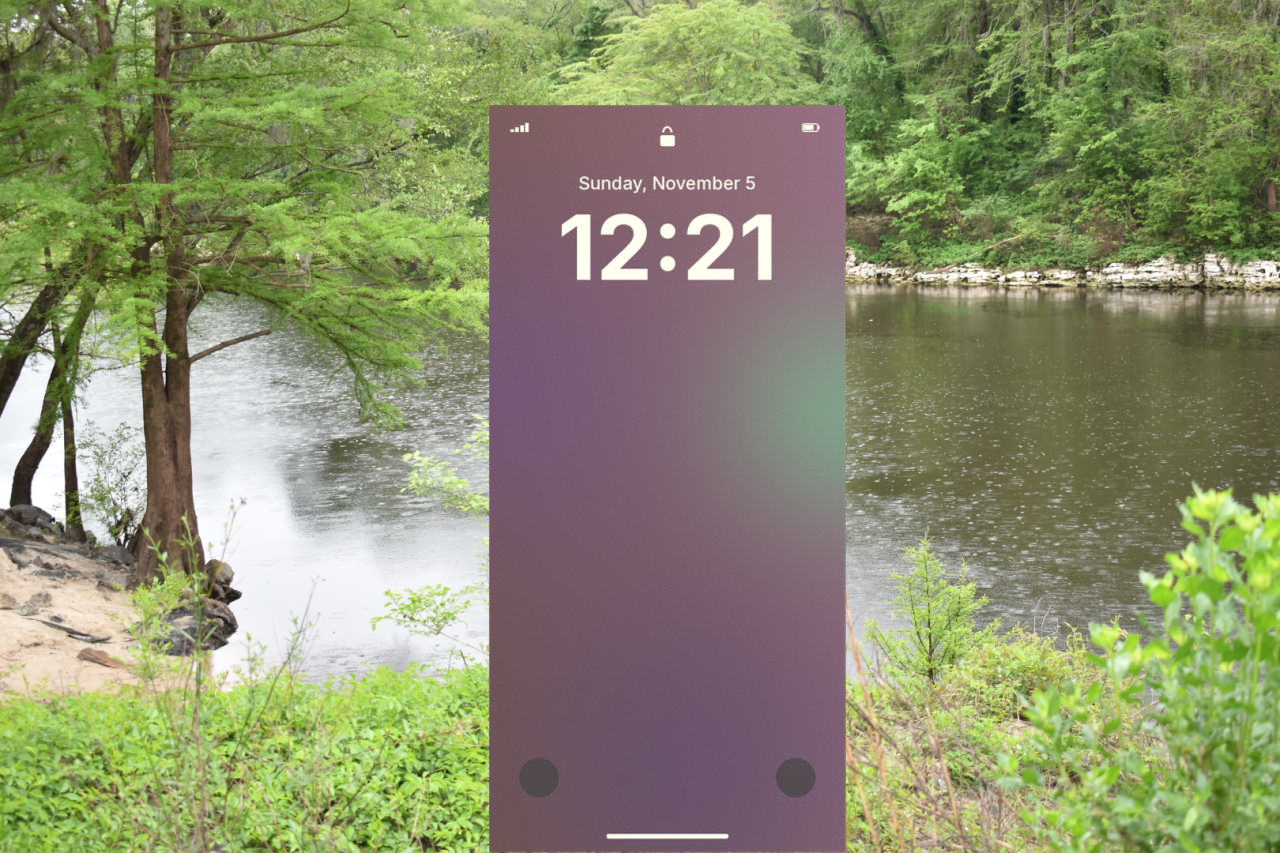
**12:21**
